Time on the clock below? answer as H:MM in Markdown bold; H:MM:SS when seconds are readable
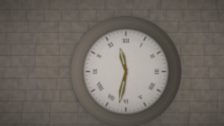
**11:32**
